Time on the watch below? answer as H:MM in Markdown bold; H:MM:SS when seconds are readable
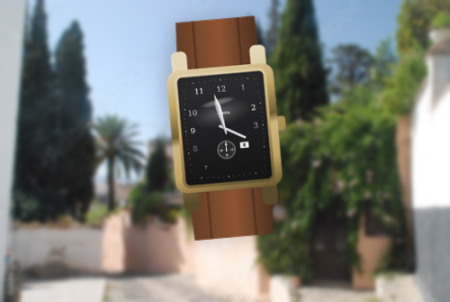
**3:58**
